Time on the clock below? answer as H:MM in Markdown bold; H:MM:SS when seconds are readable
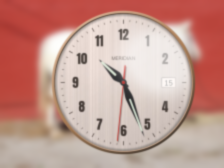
**10:26:31**
